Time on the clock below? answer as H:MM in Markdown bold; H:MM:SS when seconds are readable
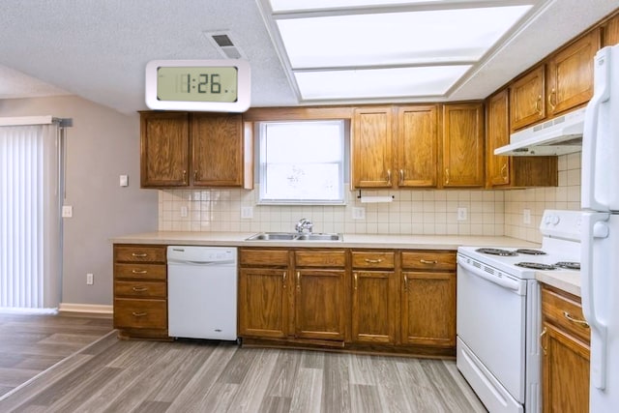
**1:26**
